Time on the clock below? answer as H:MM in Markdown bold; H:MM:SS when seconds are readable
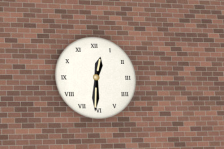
**12:31**
